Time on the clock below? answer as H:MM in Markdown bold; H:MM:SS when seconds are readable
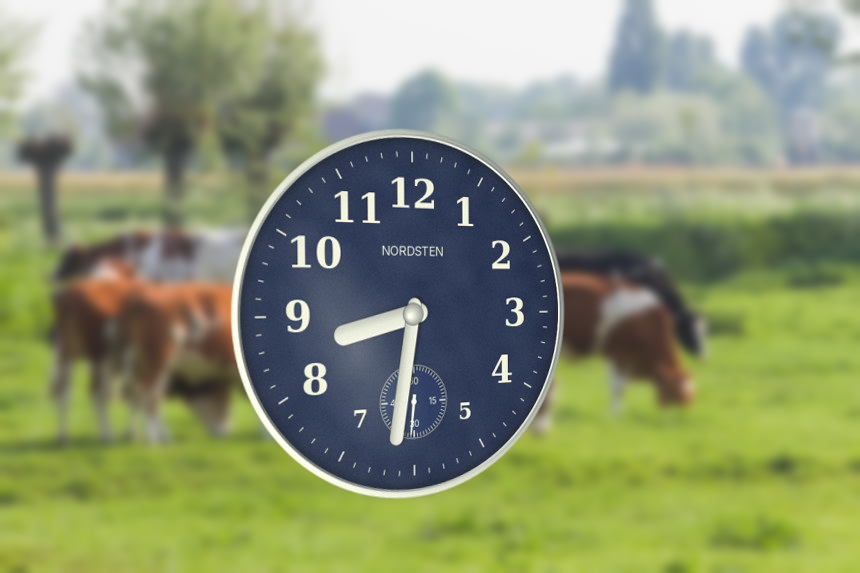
**8:31:31**
